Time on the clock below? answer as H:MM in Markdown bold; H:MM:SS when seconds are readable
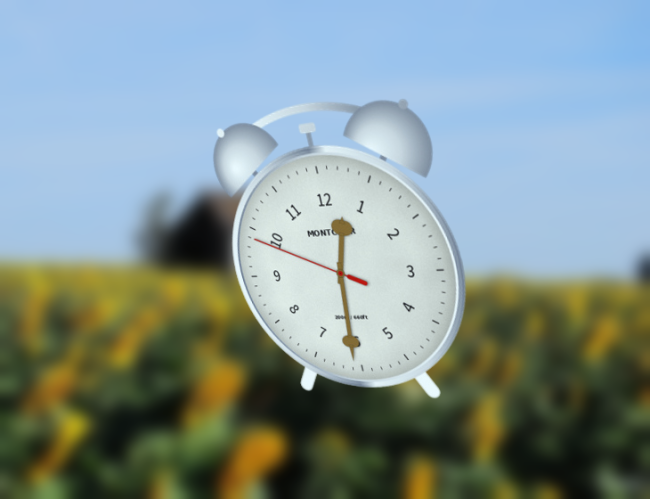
**12:30:49**
